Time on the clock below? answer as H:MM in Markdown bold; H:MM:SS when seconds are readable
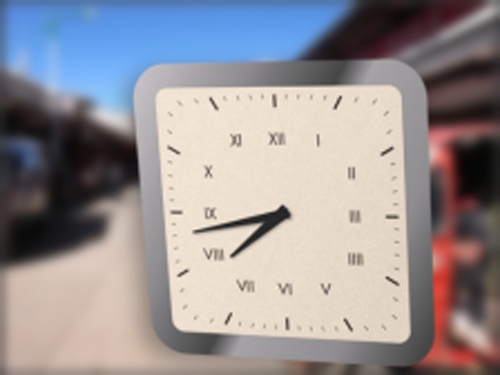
**7:43**
